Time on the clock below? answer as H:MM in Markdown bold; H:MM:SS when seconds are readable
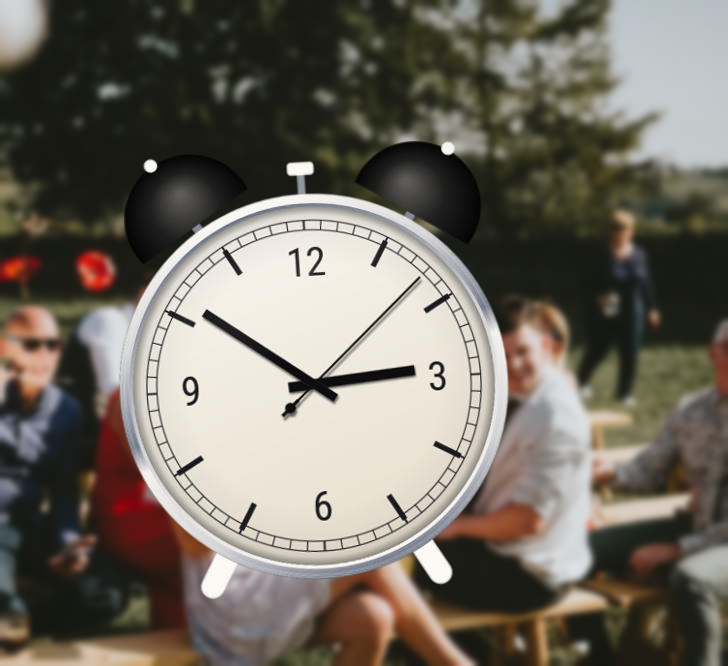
**2:51:08**
